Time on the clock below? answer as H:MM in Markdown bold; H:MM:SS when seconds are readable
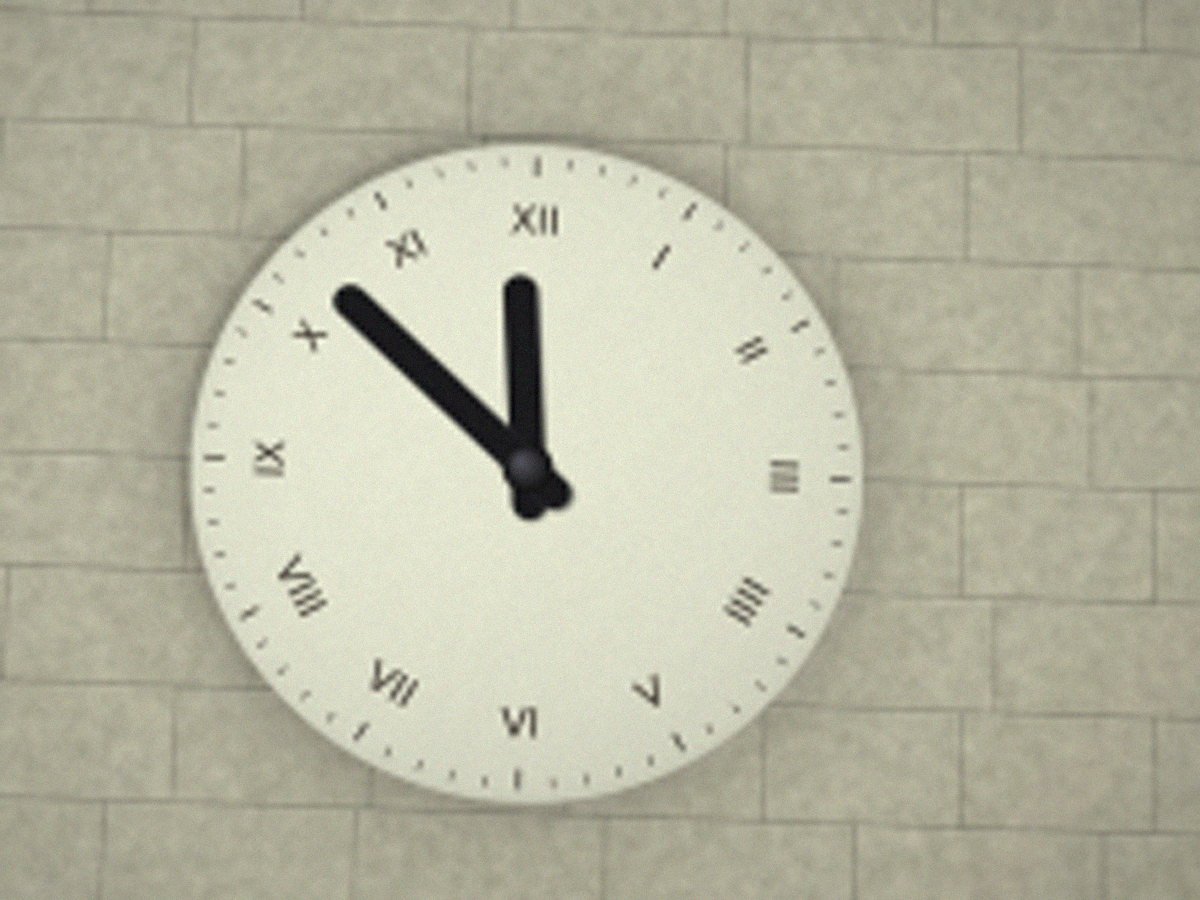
**11:52**
